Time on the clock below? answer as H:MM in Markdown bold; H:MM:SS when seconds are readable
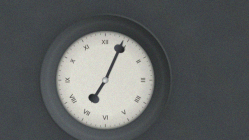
**7:04**
